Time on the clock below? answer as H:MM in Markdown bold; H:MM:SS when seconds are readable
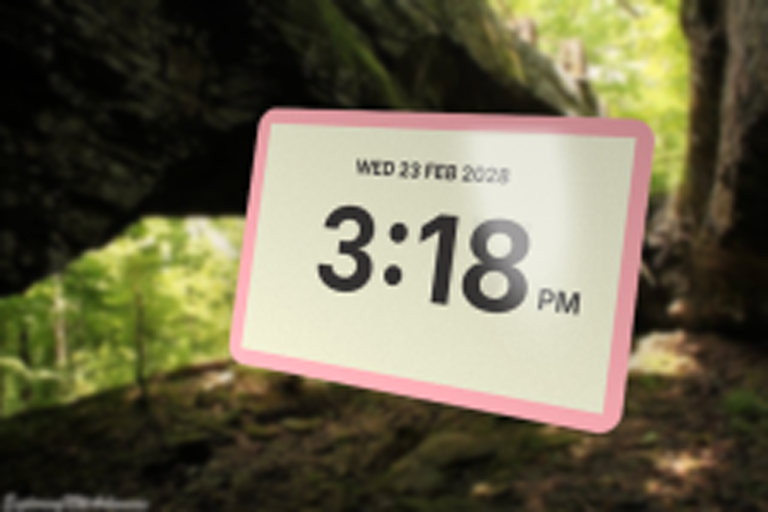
**3:18**
